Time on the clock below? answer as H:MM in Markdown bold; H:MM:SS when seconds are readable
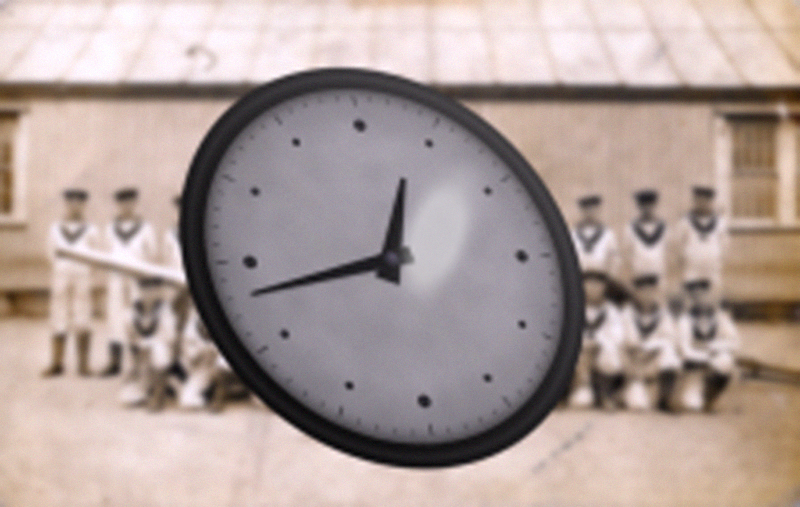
**12:43**
